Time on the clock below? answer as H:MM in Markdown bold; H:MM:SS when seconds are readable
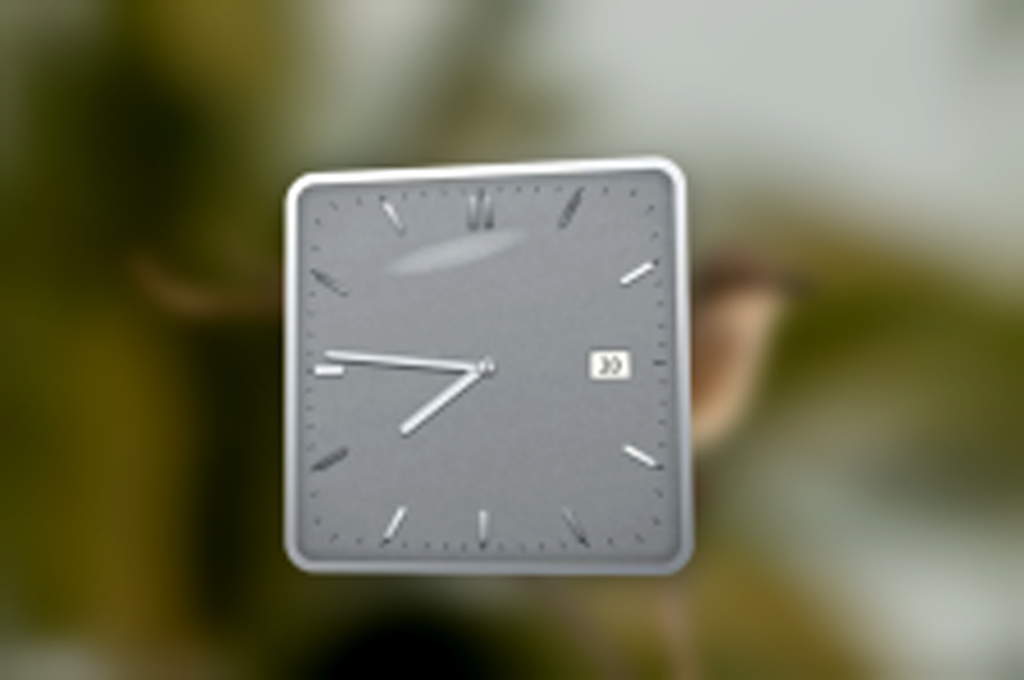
**7:46**
